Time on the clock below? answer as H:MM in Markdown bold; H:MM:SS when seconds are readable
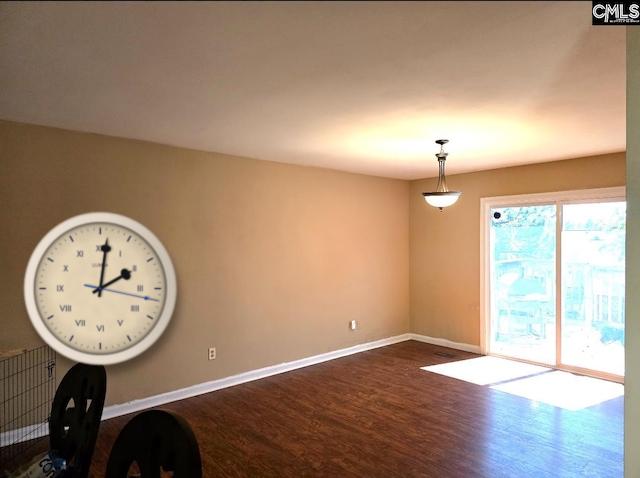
**2:01:17**
